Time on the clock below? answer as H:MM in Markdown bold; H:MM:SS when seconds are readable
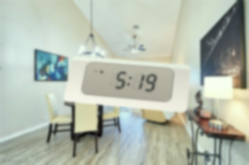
**5:19**
